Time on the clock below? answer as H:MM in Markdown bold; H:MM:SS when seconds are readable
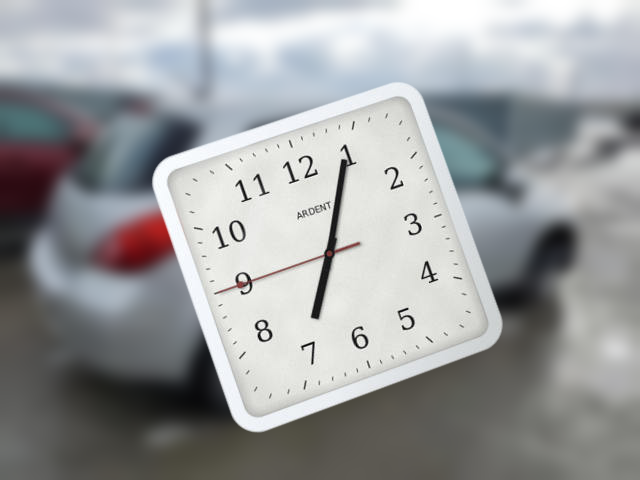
**7:04:45**
